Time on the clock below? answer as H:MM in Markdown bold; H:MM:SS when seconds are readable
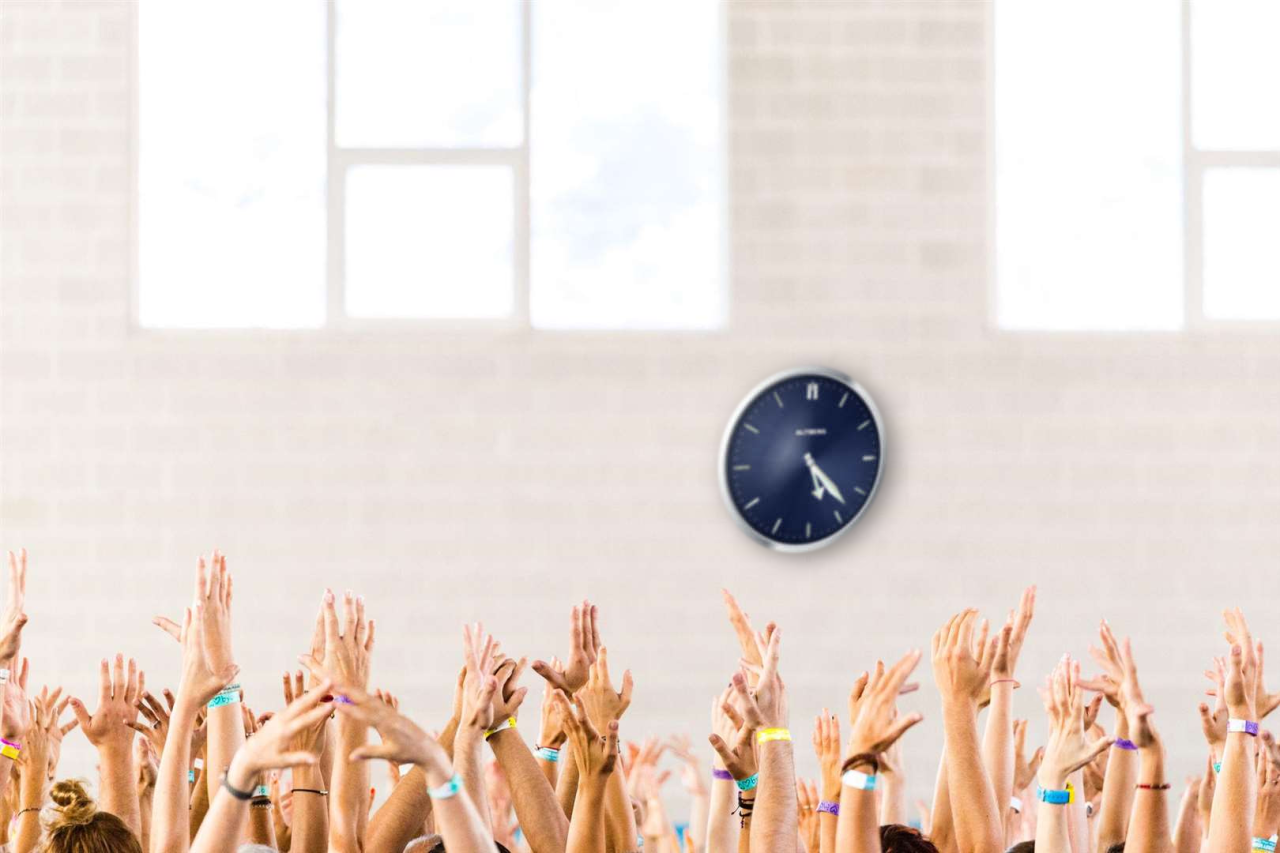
**5:23**
